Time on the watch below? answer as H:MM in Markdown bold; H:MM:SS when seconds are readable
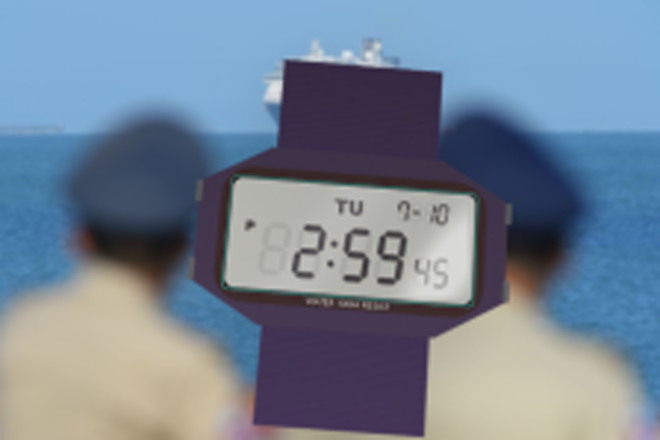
**2:59:45**
